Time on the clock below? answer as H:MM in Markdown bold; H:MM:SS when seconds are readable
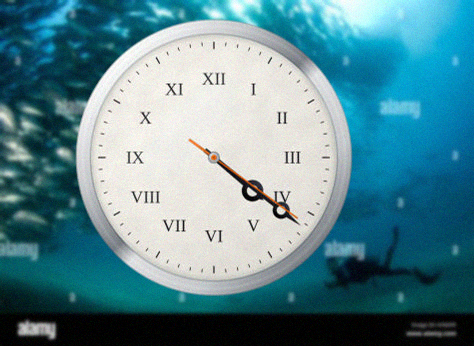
**4:21:21**
